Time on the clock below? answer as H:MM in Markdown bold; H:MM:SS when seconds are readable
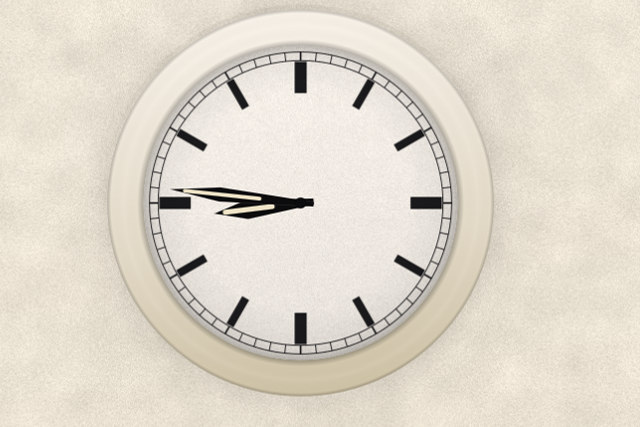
**8:46**
